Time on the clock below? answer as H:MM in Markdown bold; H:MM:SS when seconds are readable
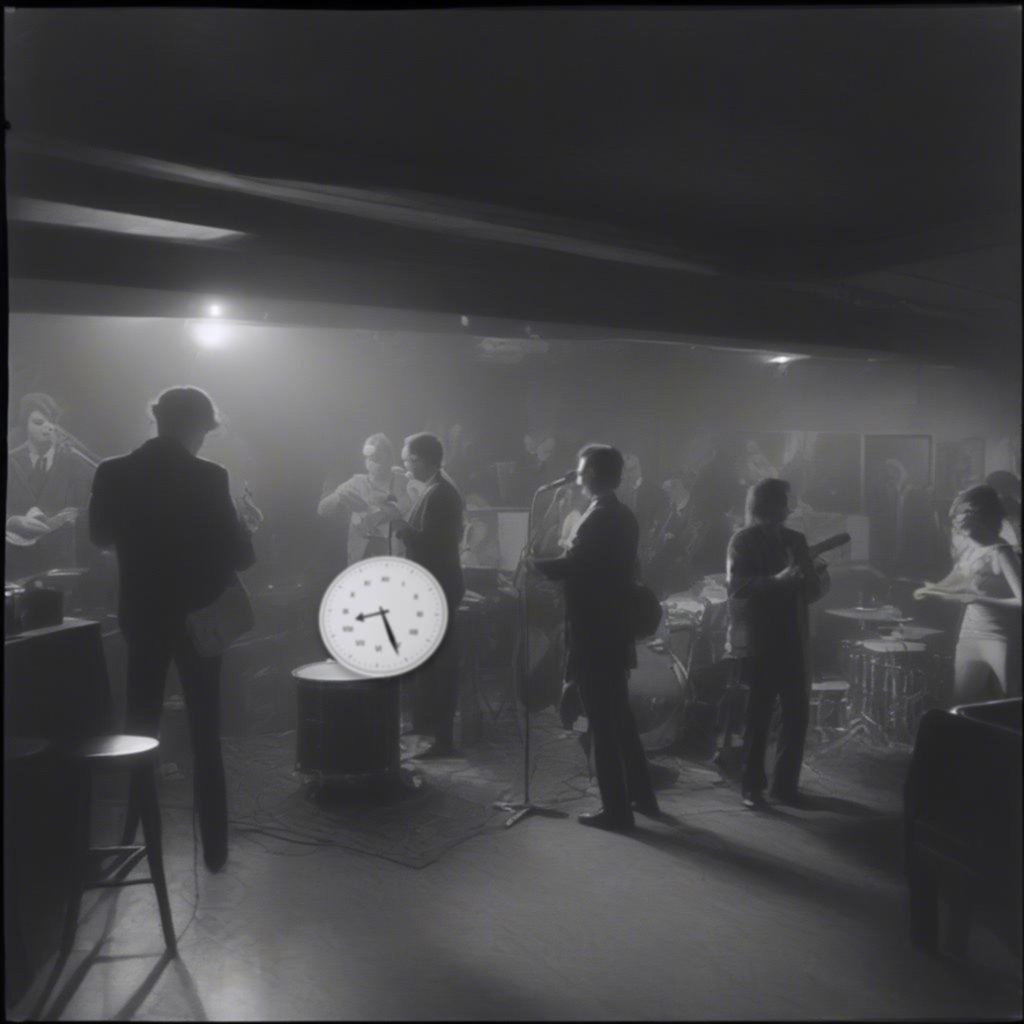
**8:26**
